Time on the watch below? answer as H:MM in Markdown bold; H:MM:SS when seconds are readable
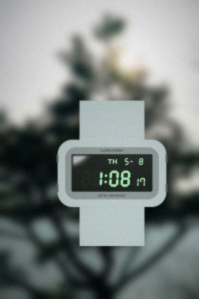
**1:08:17**
